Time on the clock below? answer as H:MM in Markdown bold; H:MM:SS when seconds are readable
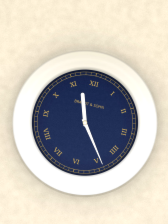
**11:24**
